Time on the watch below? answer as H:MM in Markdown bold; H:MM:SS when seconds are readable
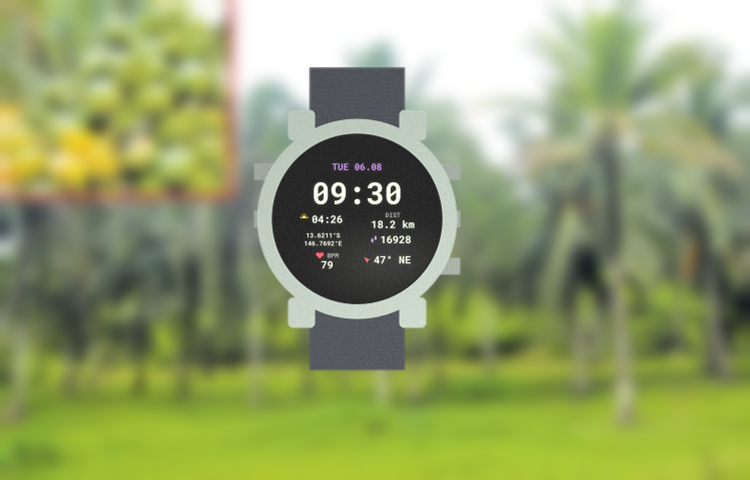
**9:30**
